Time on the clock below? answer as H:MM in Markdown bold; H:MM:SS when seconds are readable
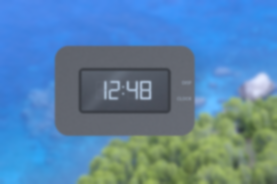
**12:48**
